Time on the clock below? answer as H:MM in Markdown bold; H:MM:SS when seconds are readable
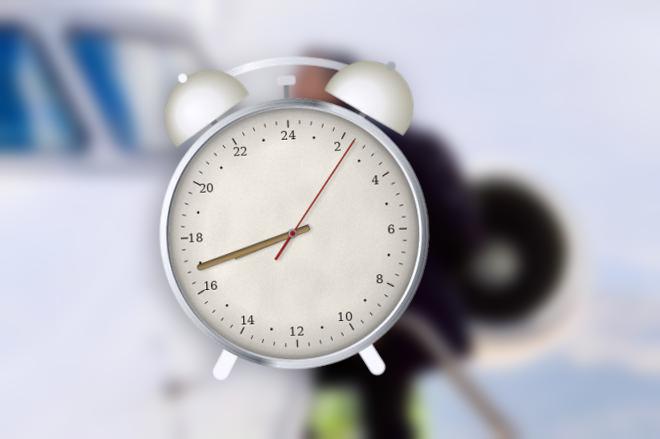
**16:42:06**
